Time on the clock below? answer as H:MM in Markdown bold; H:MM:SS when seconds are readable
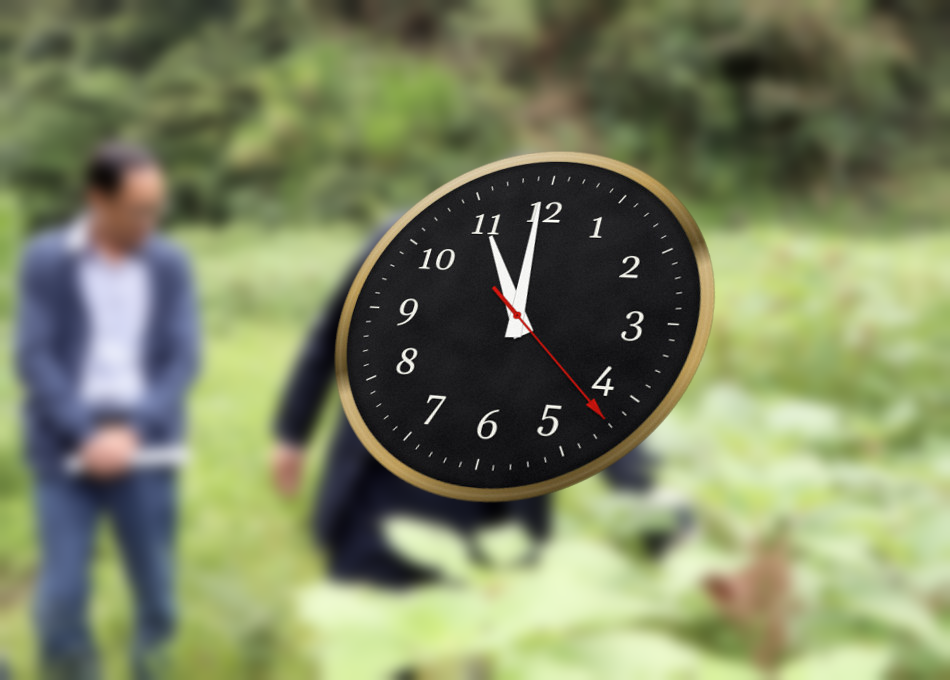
**10:59:22**
